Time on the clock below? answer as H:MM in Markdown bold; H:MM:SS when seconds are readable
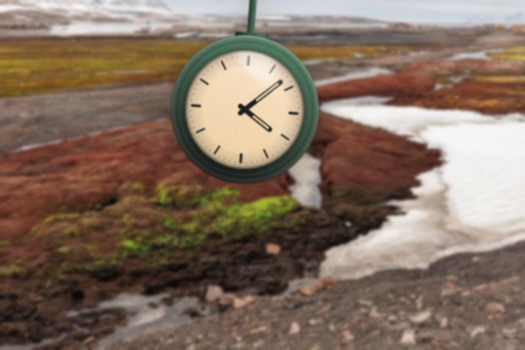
**4:08**
